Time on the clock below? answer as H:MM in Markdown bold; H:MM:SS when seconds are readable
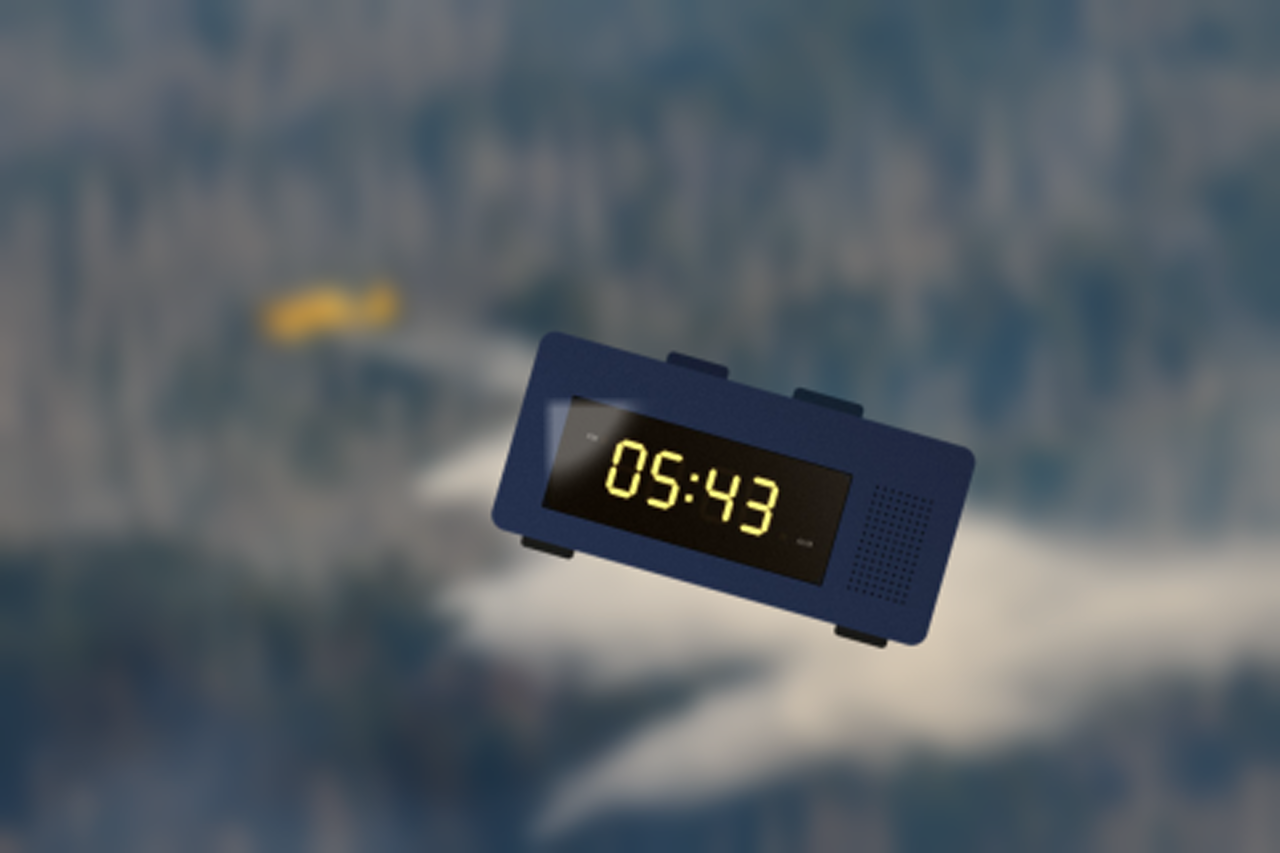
**5:43**
